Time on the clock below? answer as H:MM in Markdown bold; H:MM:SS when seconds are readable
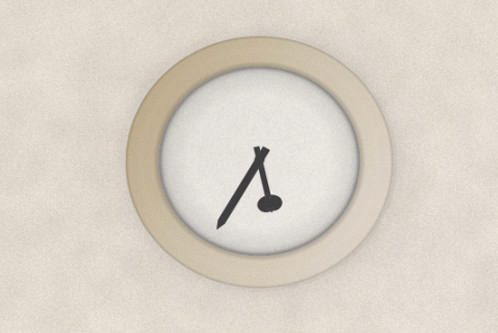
**5:35**
